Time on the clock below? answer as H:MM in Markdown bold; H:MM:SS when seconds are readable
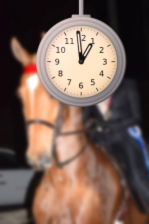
**12:59**
